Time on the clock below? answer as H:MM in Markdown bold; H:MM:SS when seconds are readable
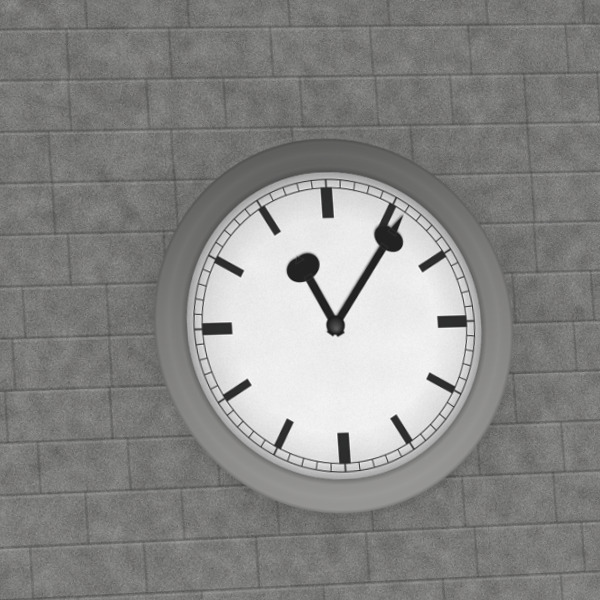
**11:06**
